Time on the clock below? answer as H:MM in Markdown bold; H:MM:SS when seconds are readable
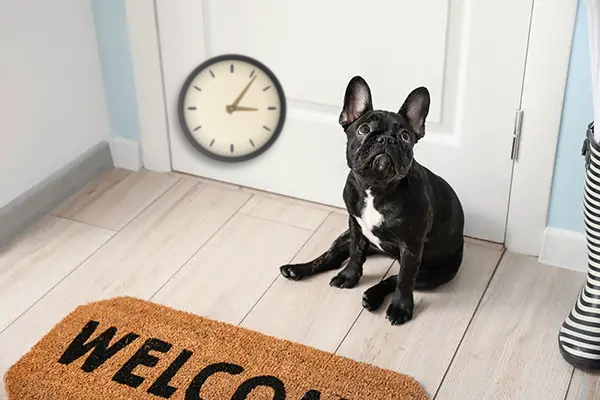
**3:06**
